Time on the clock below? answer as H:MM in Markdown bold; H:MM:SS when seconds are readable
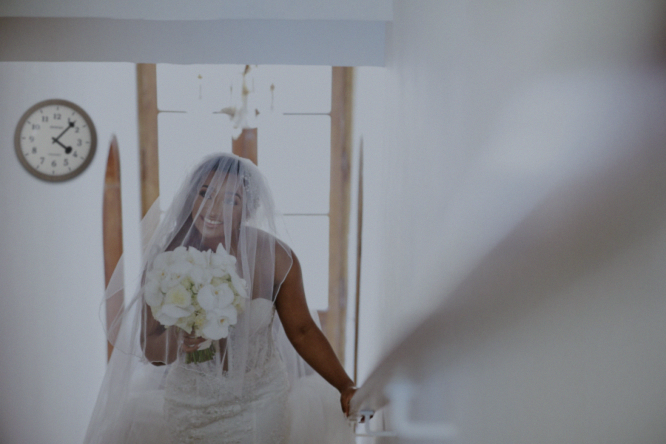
**4:07**
